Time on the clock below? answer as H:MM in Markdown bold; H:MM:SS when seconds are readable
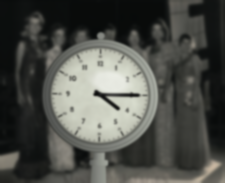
**4:15**
